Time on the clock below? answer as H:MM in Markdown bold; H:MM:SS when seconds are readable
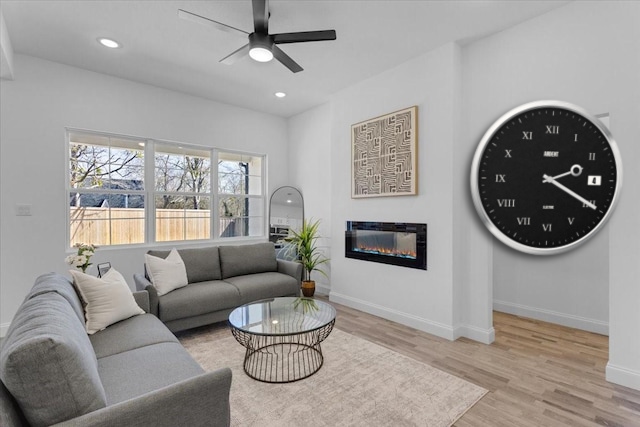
**2:20**
